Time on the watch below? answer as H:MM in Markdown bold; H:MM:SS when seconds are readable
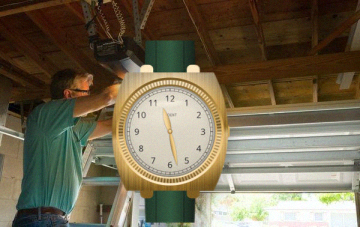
**11:28**
